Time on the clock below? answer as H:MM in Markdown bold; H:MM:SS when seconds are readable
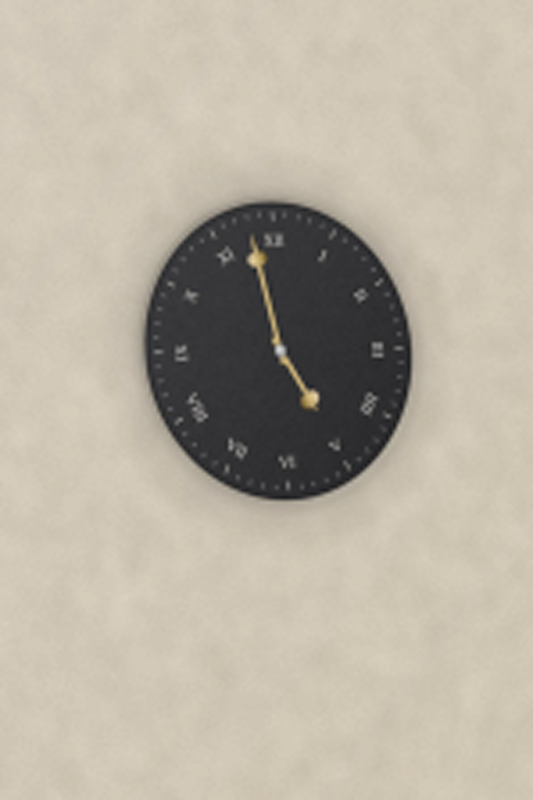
**4:58**
